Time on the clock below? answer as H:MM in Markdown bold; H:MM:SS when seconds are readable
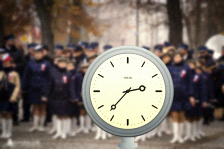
**2:37**
